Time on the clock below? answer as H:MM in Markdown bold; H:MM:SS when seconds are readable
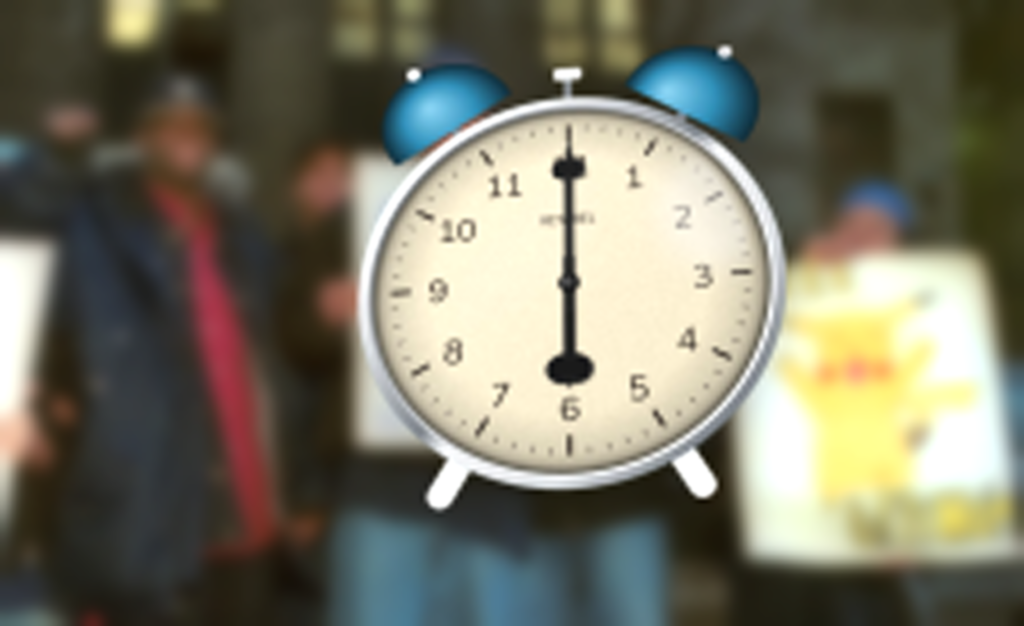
**6:00**
